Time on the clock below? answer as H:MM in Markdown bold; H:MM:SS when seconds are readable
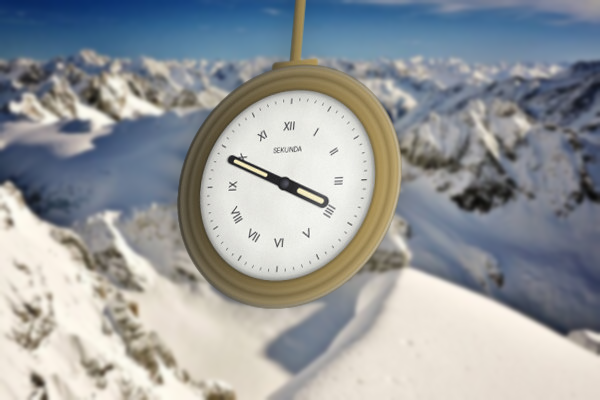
**3:49**
